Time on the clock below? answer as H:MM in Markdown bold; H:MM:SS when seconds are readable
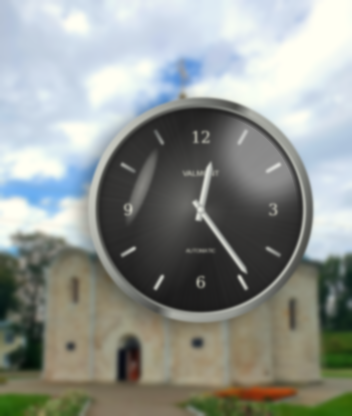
**12:24**
